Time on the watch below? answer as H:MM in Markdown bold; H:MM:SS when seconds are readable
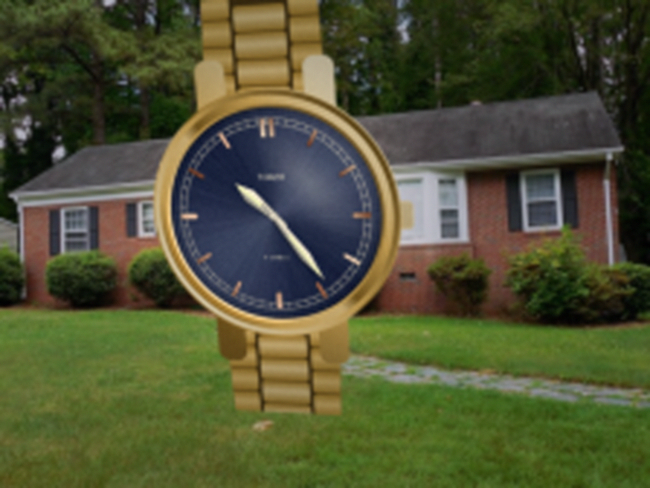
**10:24**
